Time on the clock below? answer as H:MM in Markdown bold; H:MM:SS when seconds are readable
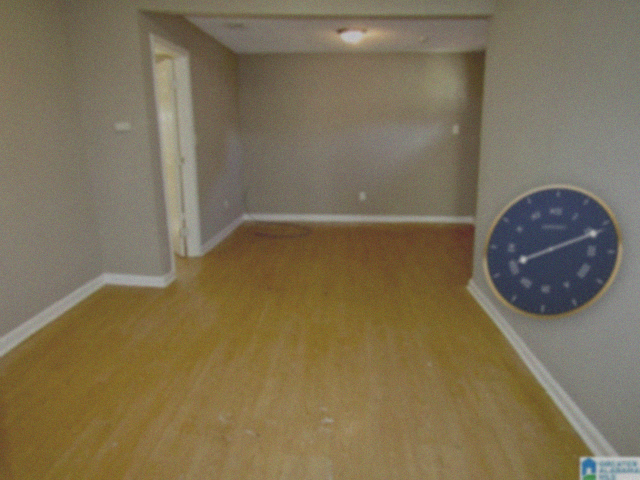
**8:11**
